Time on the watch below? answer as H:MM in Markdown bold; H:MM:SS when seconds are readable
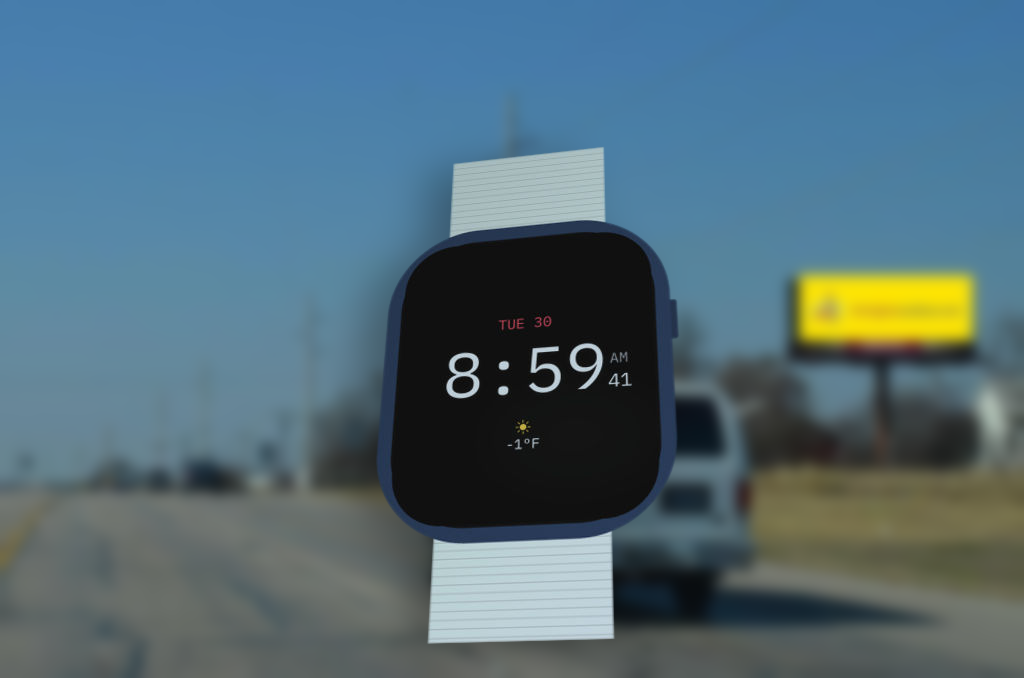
**8:59:41**
